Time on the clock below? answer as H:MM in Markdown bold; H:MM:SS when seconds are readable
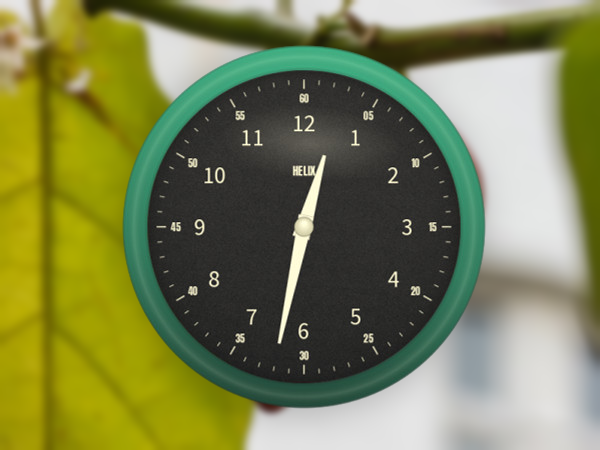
**12:32**
